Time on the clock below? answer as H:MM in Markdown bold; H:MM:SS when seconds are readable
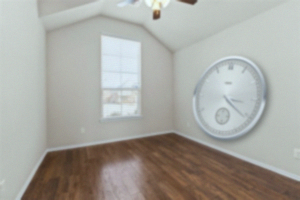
**3:21**
